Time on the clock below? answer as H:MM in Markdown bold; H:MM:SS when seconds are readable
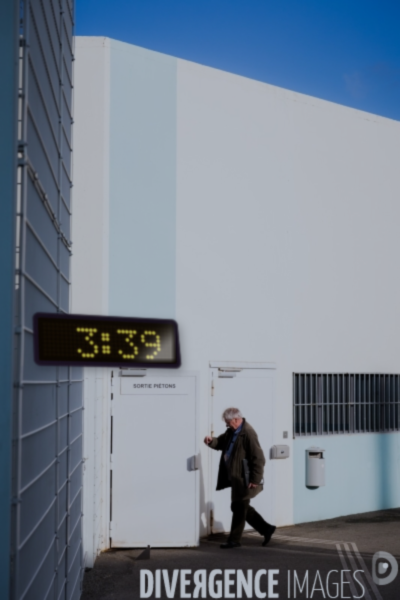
**3:39**
